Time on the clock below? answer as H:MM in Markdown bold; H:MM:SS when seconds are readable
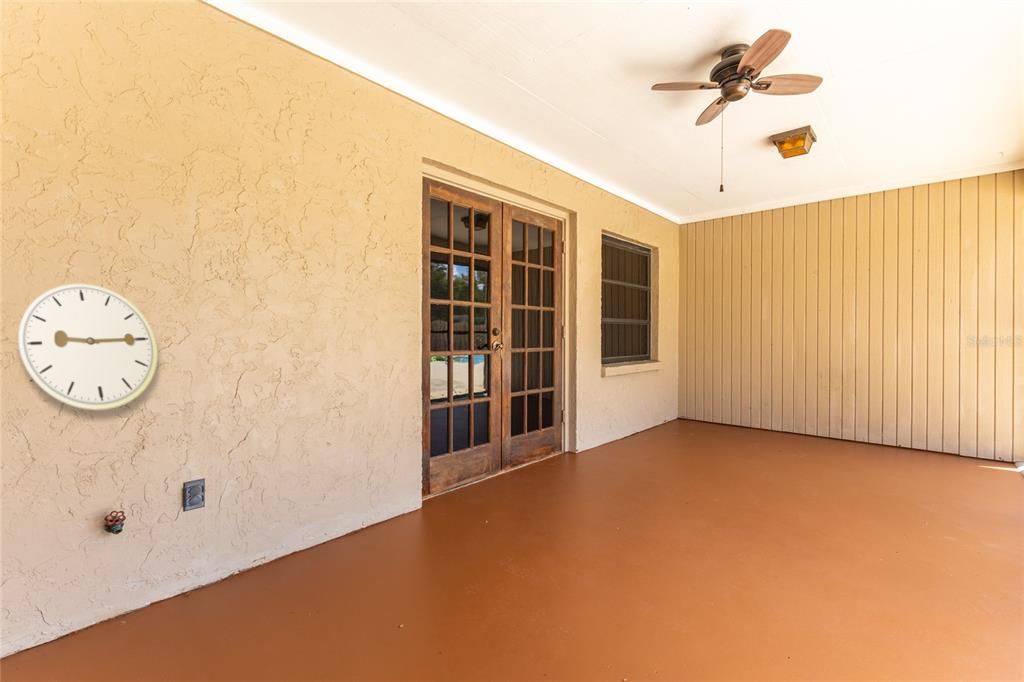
**9:15**
